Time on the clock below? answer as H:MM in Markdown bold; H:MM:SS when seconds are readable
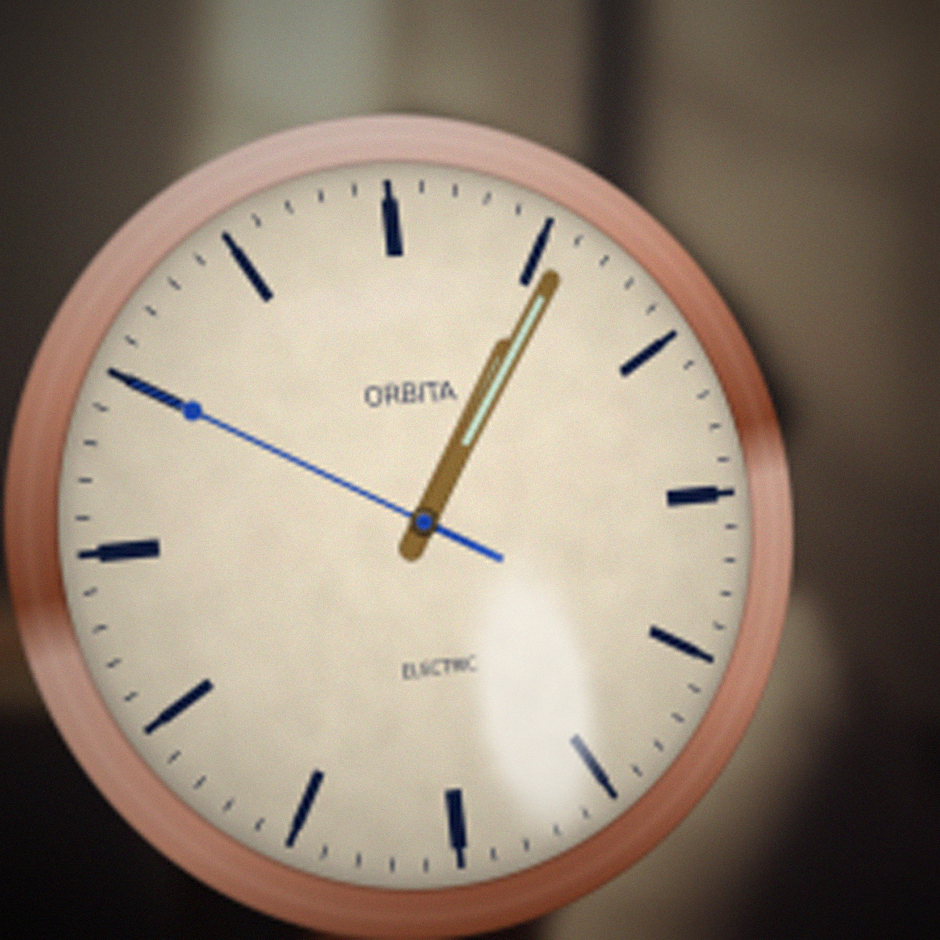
**1:05:50**
